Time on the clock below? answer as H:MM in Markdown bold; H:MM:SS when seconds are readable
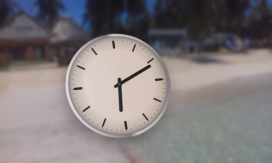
**6:11**
